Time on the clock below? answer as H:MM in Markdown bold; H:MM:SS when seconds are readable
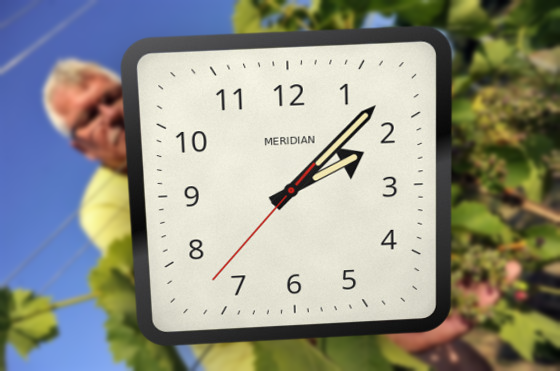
**2:07:37**
